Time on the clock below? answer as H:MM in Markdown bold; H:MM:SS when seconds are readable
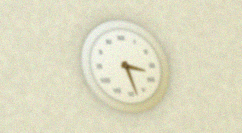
**3:28**
